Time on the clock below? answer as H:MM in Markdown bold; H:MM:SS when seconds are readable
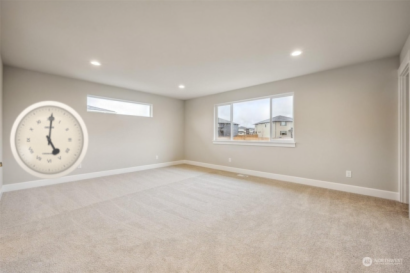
**5:01**
